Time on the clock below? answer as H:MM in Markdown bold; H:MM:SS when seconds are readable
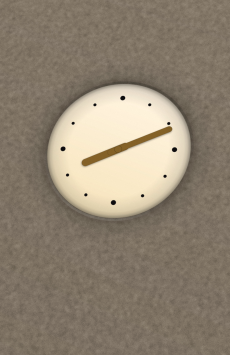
**8:11**
